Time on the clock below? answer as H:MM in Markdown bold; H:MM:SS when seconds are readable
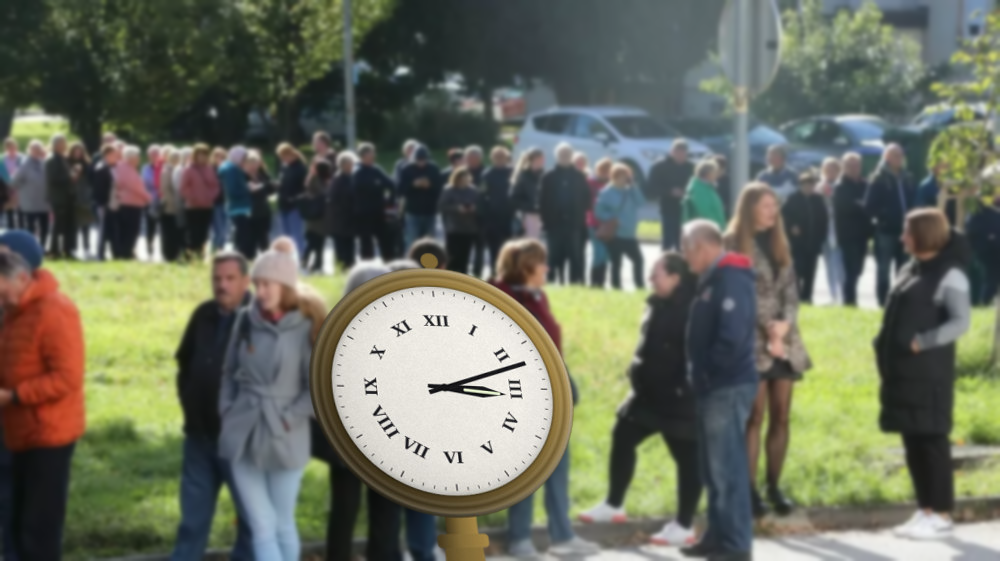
**3:12**
